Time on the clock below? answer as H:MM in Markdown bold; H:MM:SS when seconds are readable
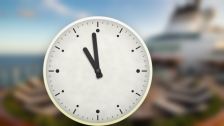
**10:59**
